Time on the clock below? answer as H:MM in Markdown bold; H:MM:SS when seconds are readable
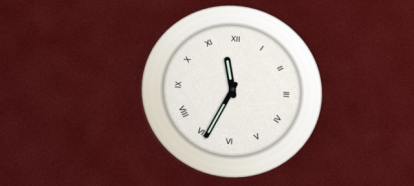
**11:34**
